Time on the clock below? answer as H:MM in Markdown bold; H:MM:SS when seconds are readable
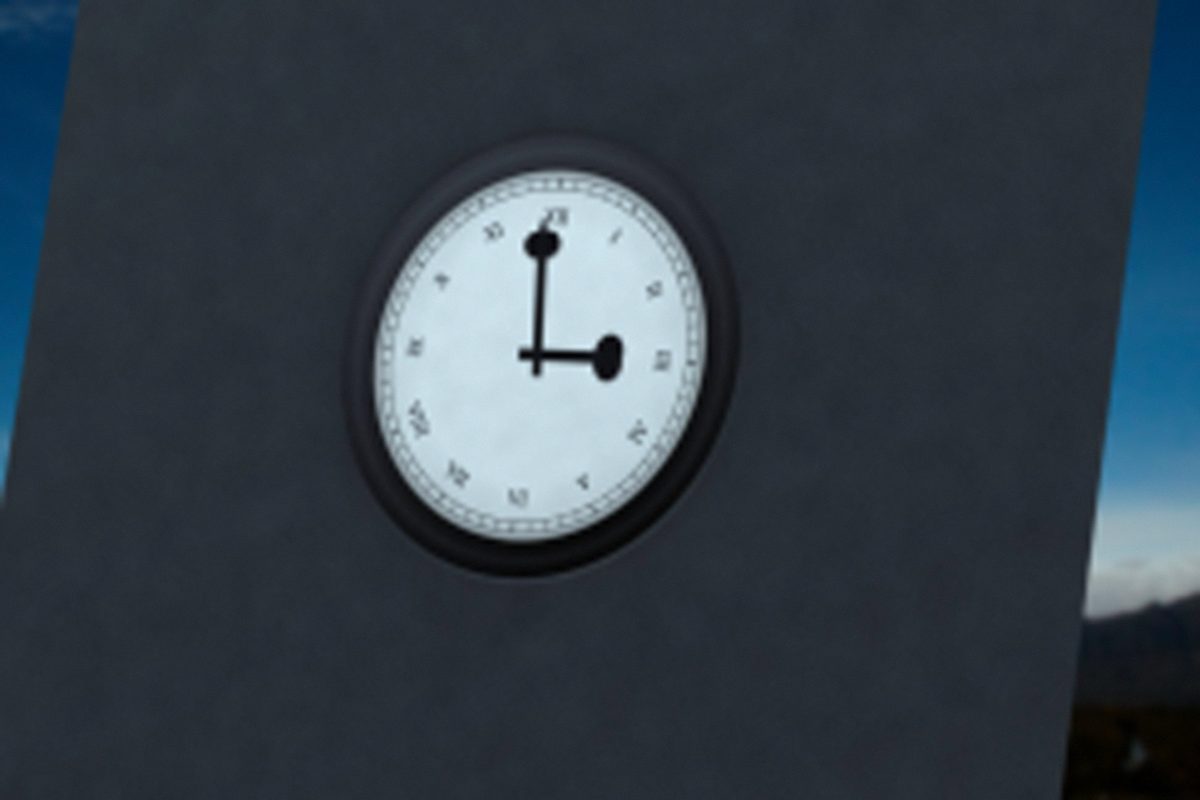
**2:59**
